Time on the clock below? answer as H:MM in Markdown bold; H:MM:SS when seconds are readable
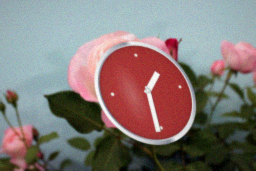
**1:31**
